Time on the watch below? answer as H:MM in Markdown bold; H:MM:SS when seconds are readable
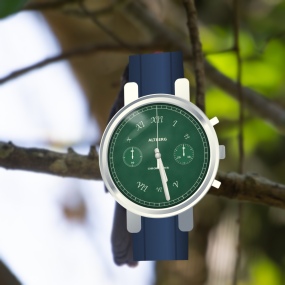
**5:28**
